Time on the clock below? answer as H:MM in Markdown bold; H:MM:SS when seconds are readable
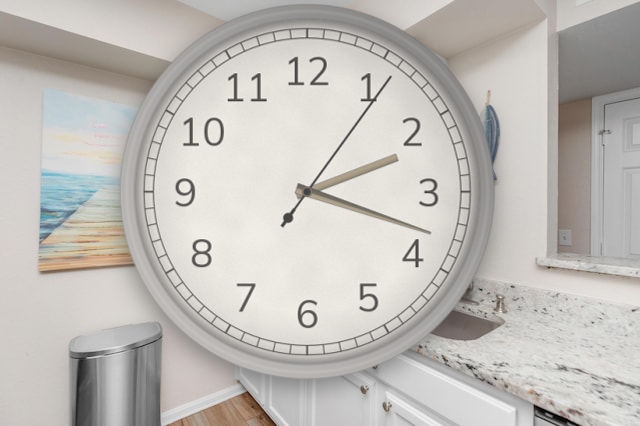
**2:18:06**
